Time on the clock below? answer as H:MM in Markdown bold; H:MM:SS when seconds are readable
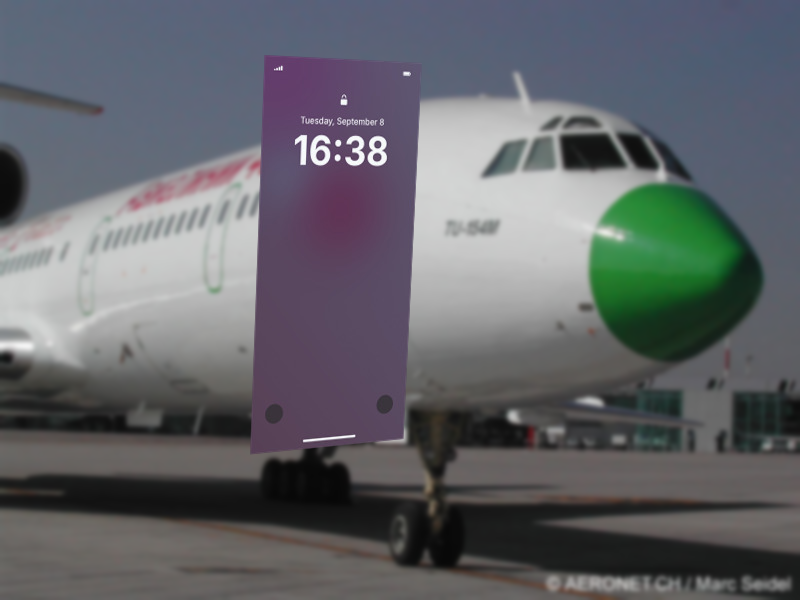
**16:38**
